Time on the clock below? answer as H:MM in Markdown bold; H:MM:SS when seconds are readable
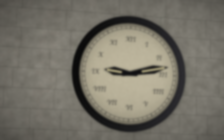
**9:13**
